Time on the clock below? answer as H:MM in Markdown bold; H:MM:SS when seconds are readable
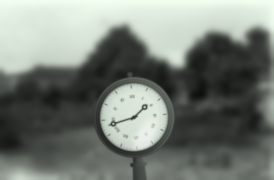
**1:43**
